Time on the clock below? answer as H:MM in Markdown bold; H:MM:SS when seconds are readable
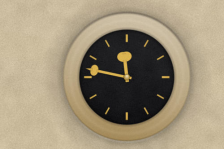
**11:47**
